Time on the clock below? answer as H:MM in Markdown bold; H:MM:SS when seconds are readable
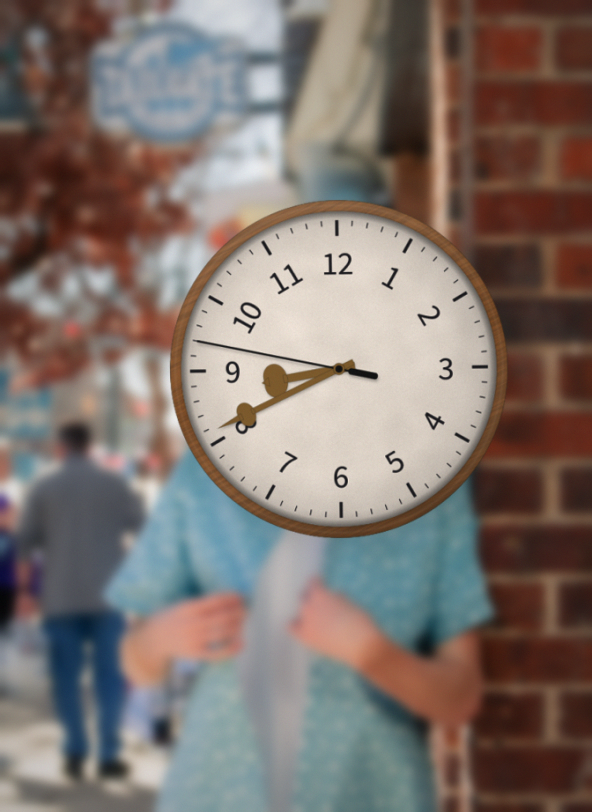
**8:40:47**
